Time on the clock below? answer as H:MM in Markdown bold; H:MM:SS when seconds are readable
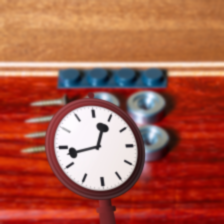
**12:43**
